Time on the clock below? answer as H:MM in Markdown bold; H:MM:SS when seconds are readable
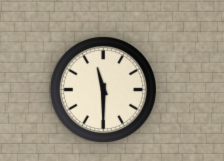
**11:30**
